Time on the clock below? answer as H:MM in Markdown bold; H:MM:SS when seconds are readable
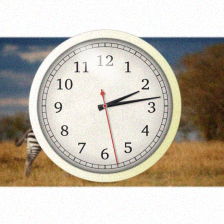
**2:13:28**
